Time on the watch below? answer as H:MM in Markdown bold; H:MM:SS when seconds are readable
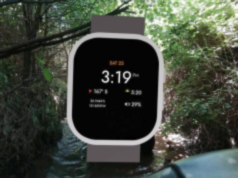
**3:19**
